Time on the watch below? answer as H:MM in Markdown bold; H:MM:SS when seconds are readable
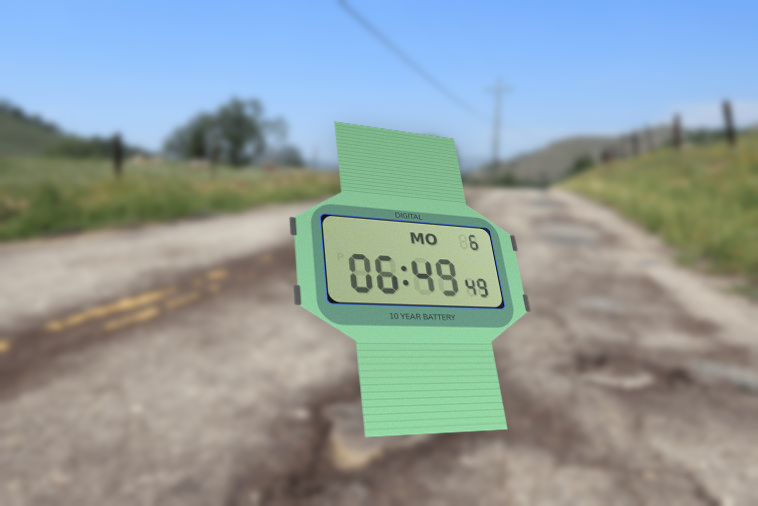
**6:49:49**
